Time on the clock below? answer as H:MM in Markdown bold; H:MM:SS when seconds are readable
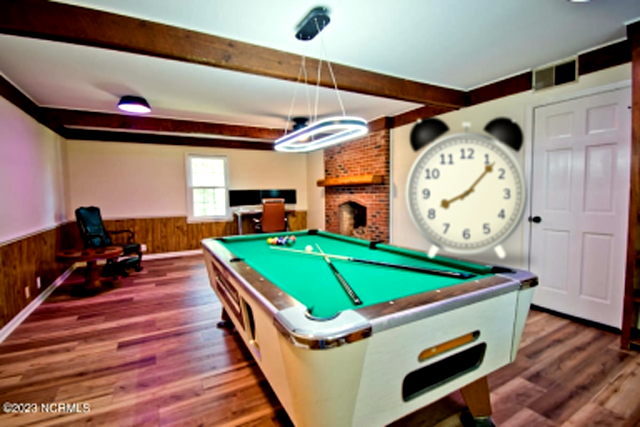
**8:07**
